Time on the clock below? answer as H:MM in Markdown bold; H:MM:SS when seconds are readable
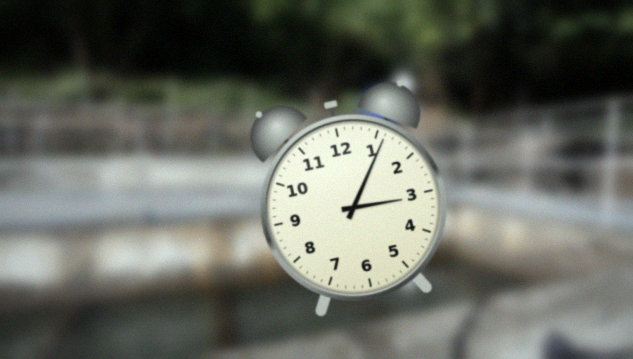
**3:06**
